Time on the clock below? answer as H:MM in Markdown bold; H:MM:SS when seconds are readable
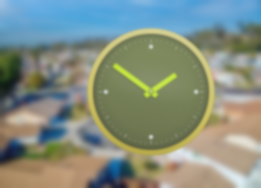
**1:51**
